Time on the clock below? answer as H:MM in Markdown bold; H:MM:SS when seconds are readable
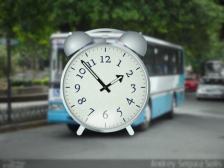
**1:53**
